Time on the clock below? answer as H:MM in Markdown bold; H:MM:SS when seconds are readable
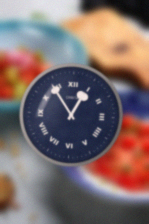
**12:54**
